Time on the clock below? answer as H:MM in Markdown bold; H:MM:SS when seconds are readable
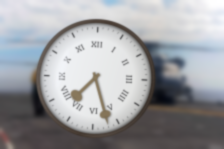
**7:27**
